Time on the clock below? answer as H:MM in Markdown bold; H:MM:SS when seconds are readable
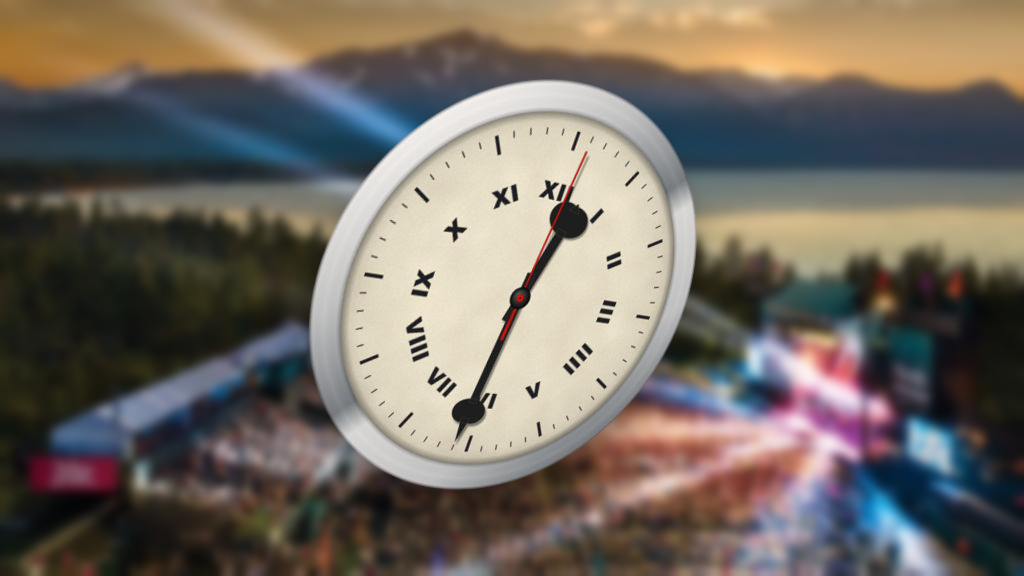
**12:31:01**
